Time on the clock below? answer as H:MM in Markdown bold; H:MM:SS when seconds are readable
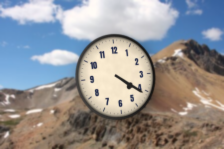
**4:21**
